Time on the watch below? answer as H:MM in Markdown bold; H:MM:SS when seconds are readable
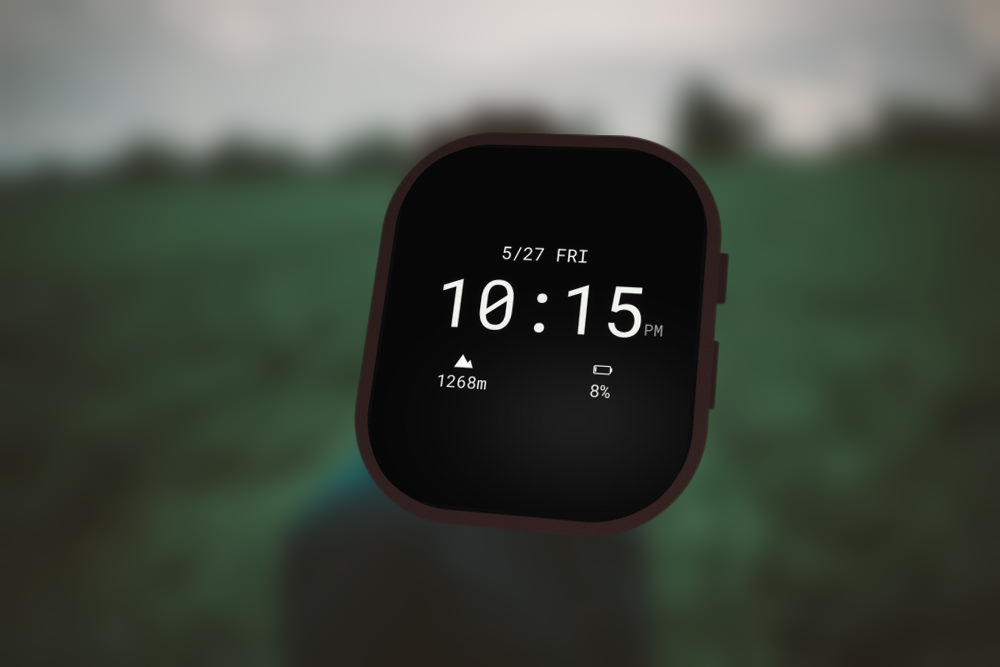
**10:15**
